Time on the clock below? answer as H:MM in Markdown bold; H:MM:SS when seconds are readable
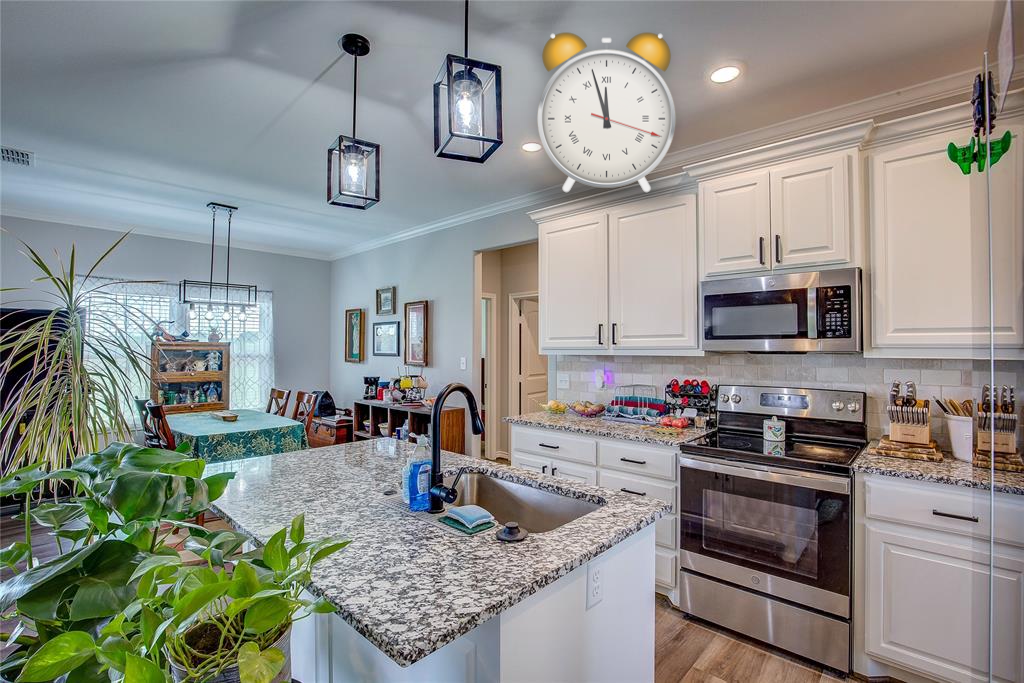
**11:57:18**
